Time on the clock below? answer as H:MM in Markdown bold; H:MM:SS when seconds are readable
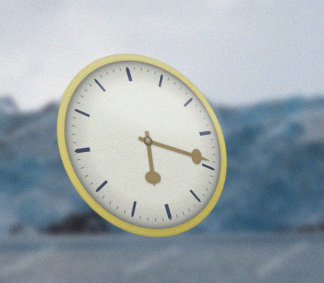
**6:19**
